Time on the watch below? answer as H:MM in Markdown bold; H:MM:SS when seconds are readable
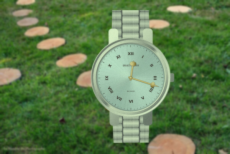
**12:18**
